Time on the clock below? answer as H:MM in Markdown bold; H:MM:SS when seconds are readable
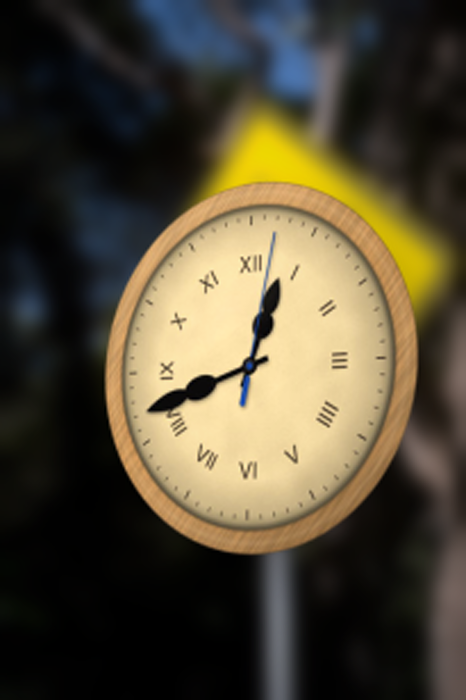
**12:42:02**
